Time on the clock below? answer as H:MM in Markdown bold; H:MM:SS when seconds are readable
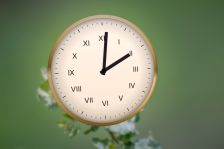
**2:01**
